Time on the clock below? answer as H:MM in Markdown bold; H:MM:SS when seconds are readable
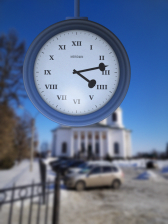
**4:13**
